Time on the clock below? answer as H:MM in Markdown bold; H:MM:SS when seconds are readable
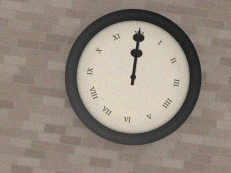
**12:00**
